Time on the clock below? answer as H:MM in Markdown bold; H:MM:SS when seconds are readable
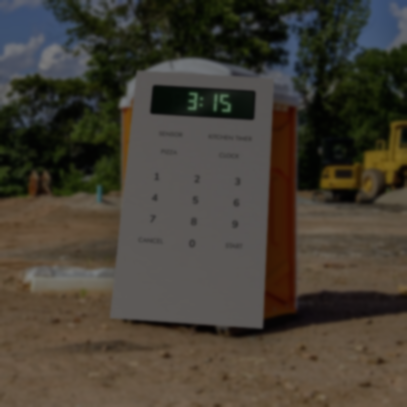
**3:15**
